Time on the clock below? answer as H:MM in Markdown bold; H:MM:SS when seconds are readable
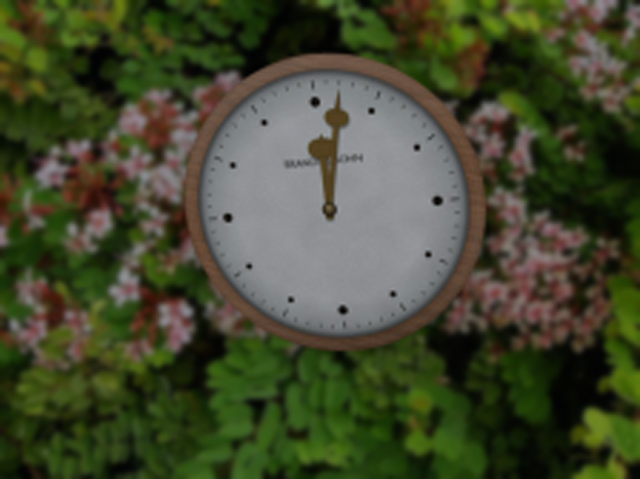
**12:02**
